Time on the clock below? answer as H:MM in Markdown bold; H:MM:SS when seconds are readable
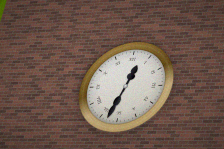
**12:33**
